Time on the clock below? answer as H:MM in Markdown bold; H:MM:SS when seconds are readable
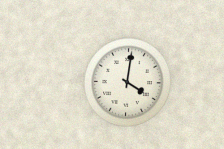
**4:01**
